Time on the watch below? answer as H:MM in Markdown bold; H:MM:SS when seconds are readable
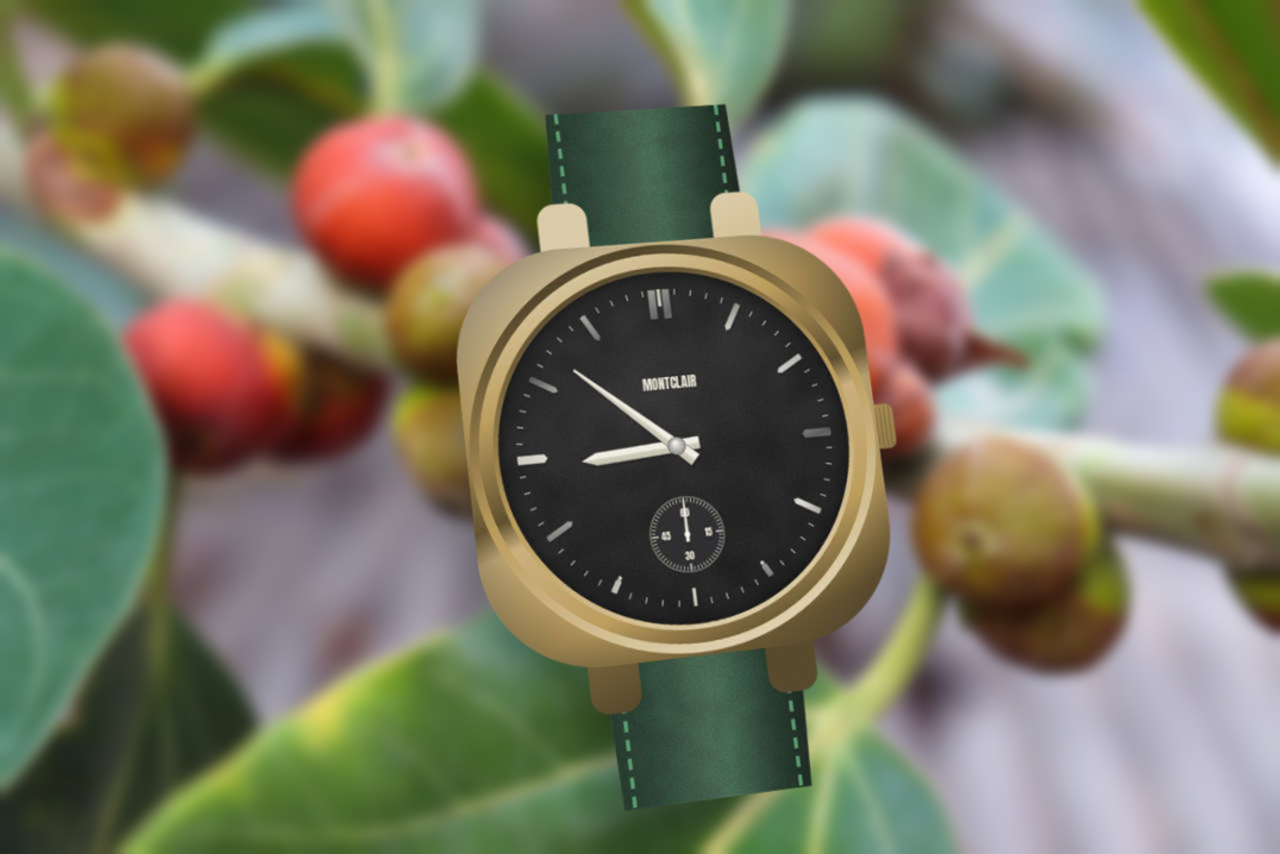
**8:52**
